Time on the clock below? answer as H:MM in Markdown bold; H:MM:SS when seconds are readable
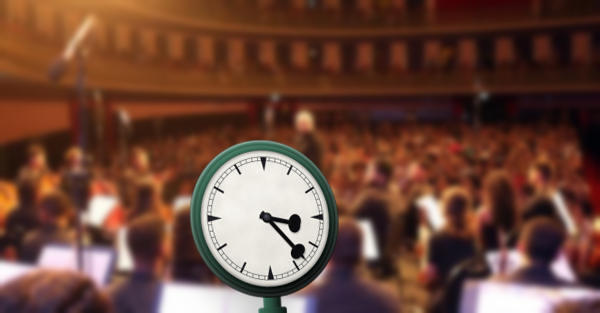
**3:23**
